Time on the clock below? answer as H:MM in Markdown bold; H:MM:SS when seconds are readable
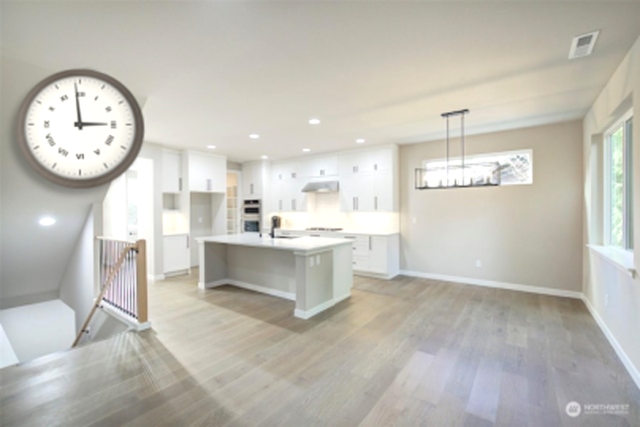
**2:59**
